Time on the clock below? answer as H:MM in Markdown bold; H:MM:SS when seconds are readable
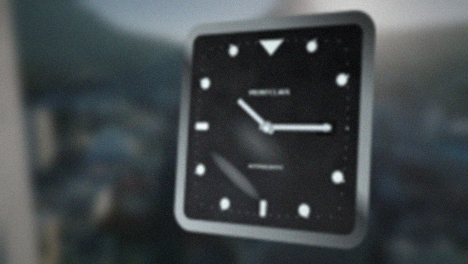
**10:15**
